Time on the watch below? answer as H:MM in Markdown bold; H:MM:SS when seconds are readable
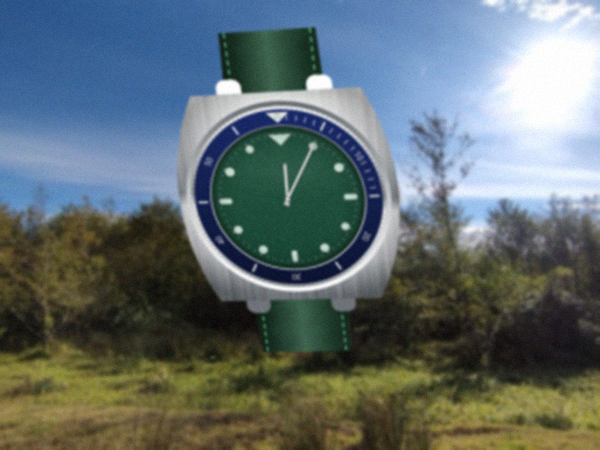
**12:05**
